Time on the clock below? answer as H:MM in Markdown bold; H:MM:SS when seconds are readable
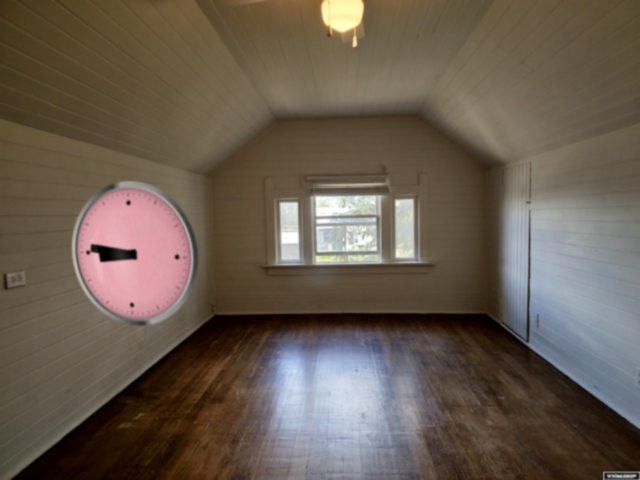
**8:46**
